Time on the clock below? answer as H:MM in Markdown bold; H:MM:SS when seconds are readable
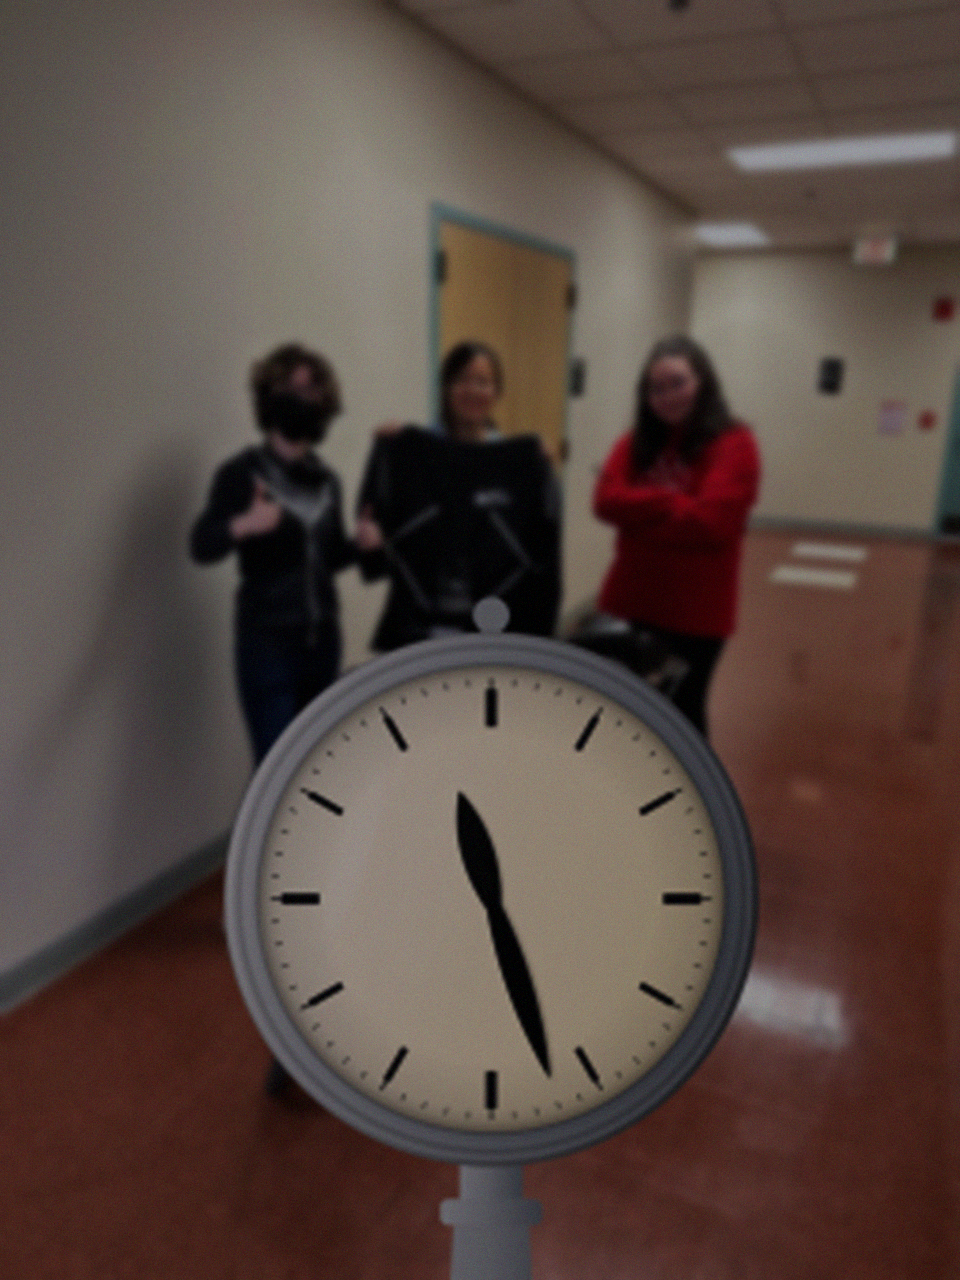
**11:27**
